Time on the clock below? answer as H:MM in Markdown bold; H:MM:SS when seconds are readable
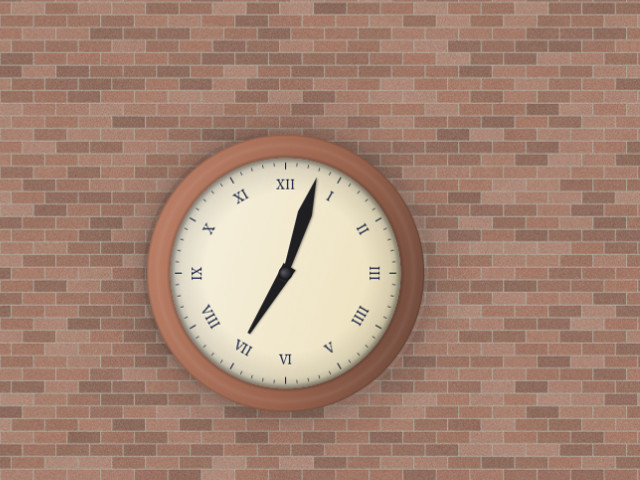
**7:03**
